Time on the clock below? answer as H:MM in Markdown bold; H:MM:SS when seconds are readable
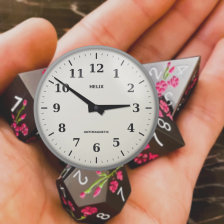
**2:51**
